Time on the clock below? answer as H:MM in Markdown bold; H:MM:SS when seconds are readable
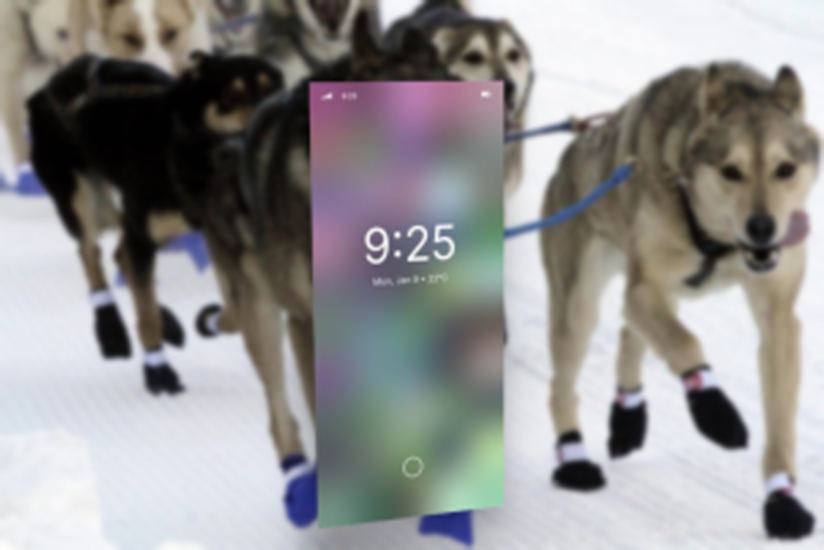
**9:25**
